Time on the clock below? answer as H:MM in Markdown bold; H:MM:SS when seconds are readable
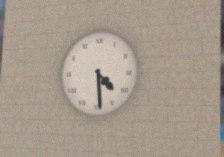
**4:29**
